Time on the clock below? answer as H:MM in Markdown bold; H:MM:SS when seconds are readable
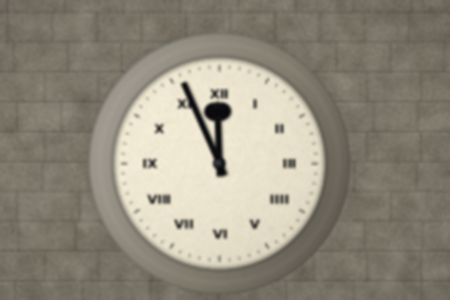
**11:56**
